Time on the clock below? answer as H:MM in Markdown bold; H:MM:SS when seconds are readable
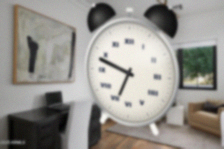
**6:48**
